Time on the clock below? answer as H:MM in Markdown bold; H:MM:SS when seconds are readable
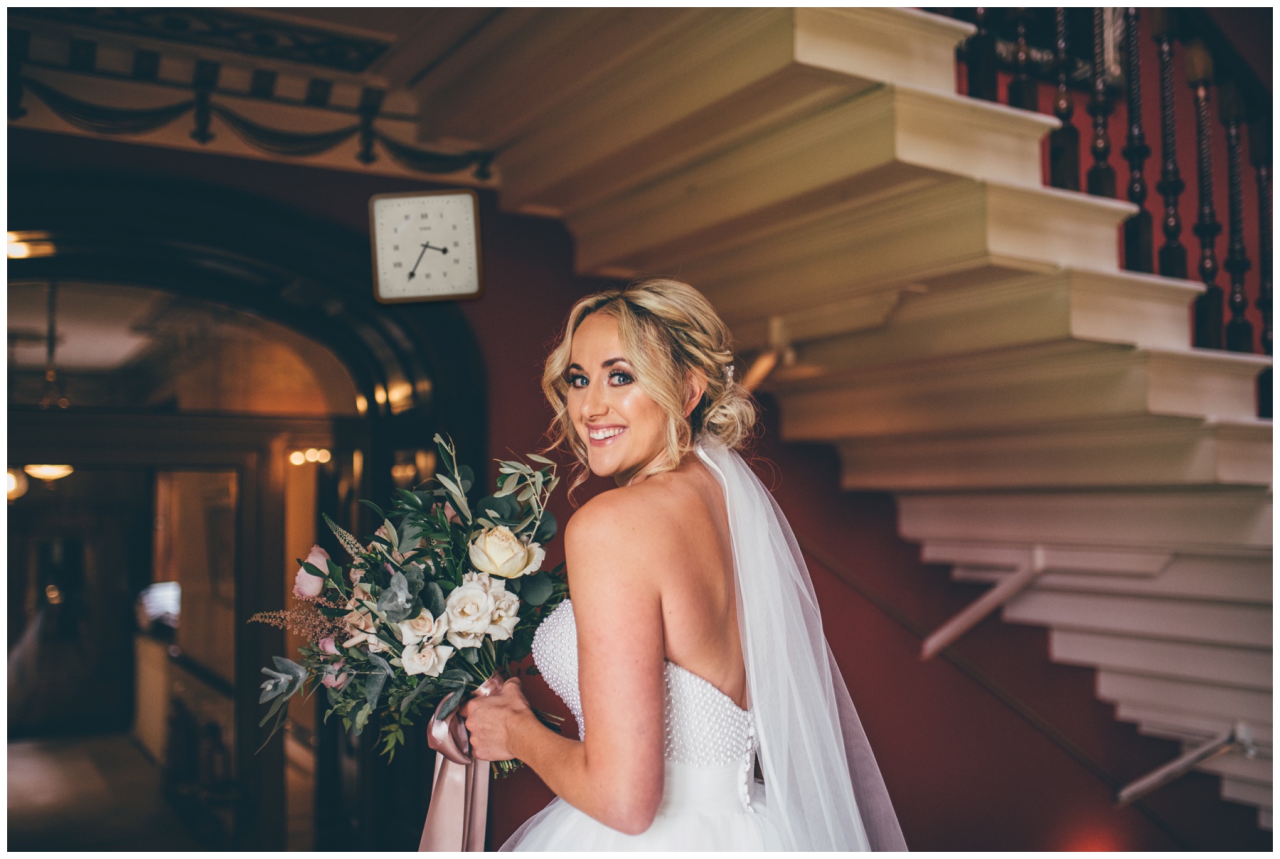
**3:35**
